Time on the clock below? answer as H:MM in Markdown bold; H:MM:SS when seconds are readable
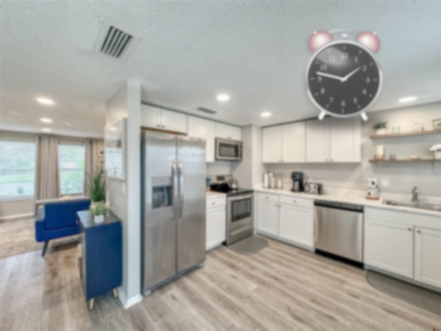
**1:47**
